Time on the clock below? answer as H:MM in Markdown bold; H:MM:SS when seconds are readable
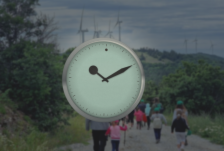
**10:10**
